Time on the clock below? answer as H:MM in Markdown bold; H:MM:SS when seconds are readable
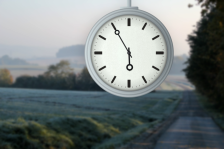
**5:55**
